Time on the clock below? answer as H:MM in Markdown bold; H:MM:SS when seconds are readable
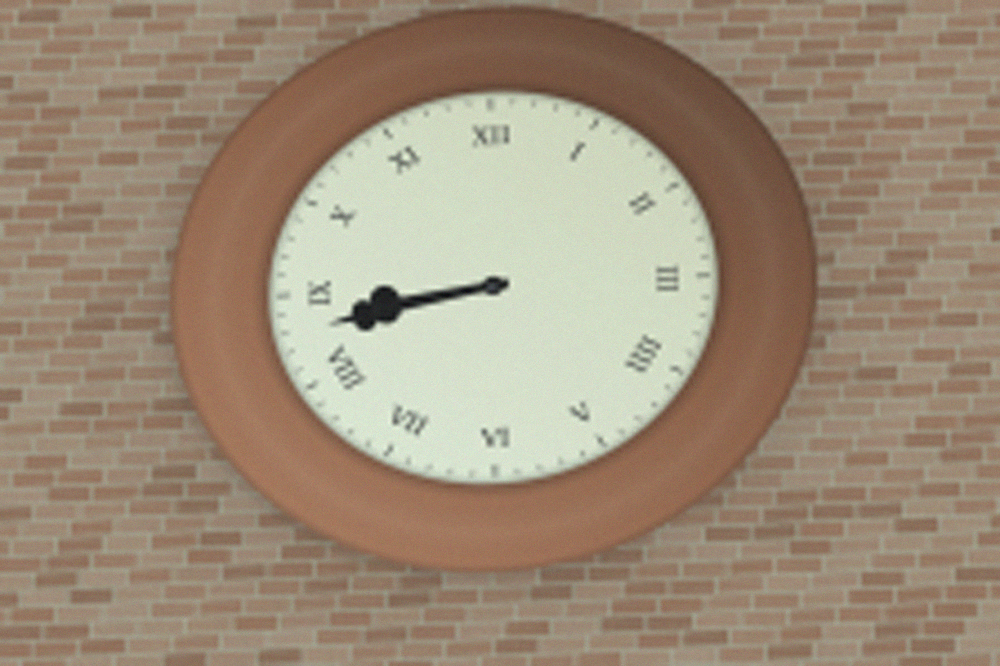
**8:43**
